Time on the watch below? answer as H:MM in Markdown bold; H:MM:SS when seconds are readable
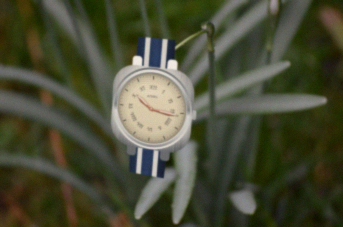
**10:16**
